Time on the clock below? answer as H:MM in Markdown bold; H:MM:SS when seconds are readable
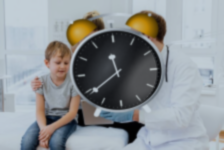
**11:39**
